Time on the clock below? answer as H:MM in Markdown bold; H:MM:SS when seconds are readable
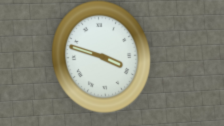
**3:48**
